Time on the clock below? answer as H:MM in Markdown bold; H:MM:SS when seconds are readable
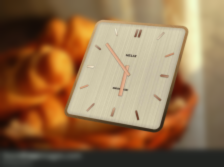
**5:52**
